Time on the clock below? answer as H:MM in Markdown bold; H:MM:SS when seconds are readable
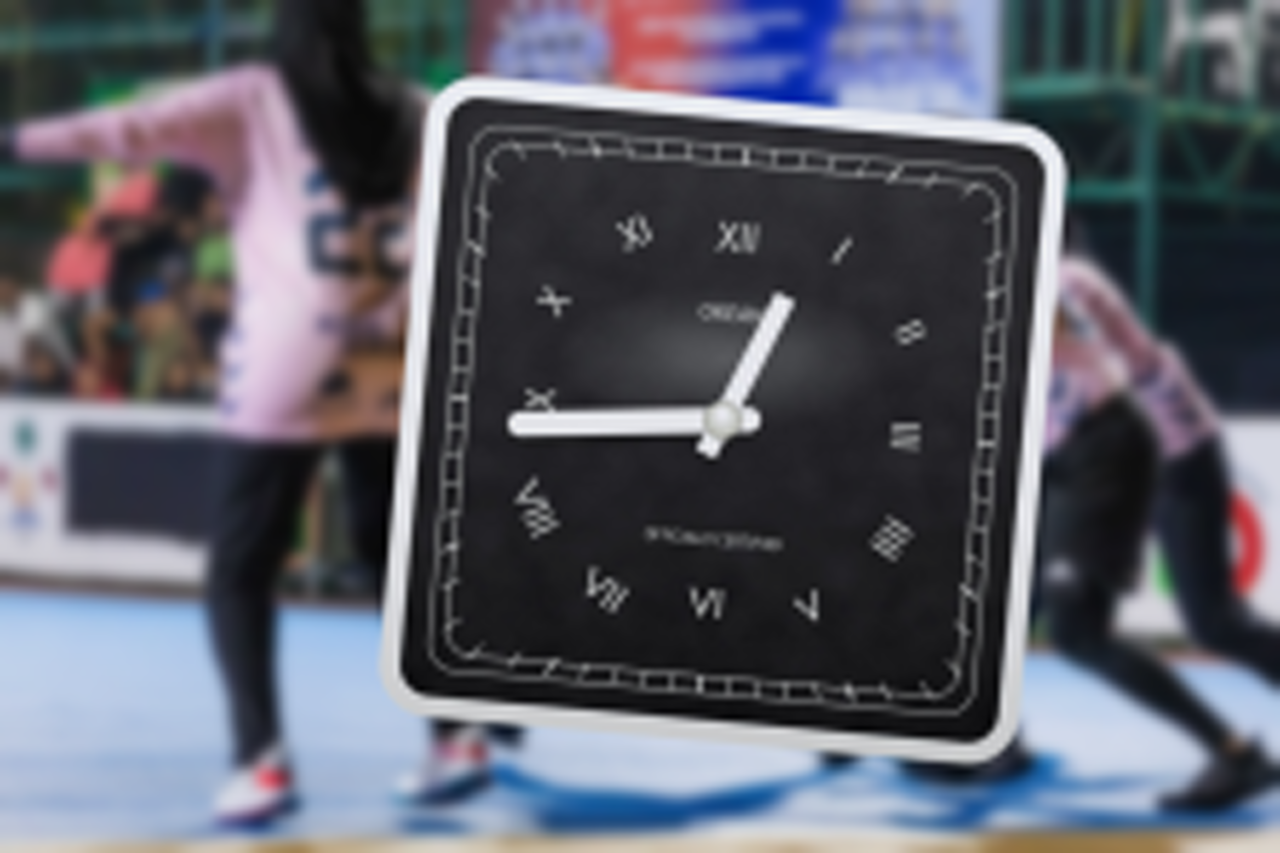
**12:44**
